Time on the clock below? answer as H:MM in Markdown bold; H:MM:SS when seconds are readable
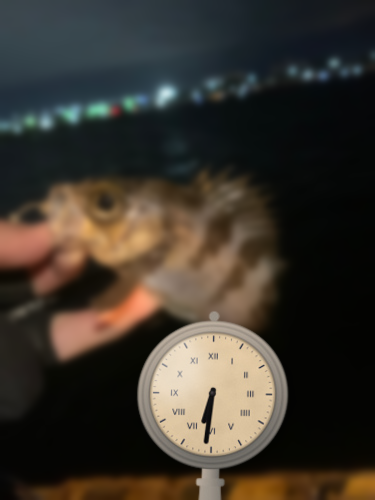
**6:31**
